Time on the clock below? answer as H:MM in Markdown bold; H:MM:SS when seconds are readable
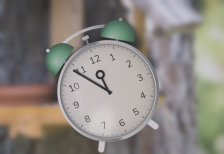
**11:54**
